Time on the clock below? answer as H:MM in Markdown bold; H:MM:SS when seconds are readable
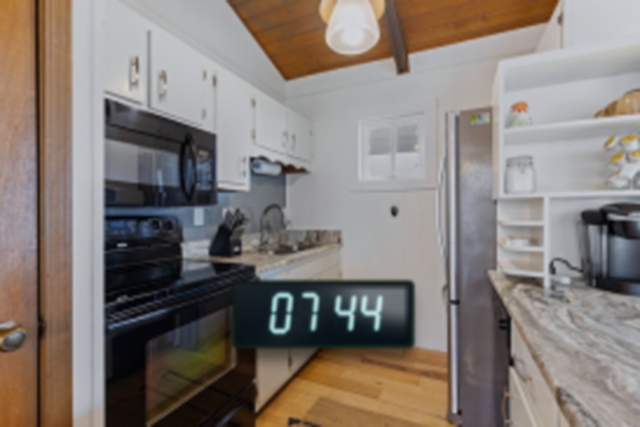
**7:44**
